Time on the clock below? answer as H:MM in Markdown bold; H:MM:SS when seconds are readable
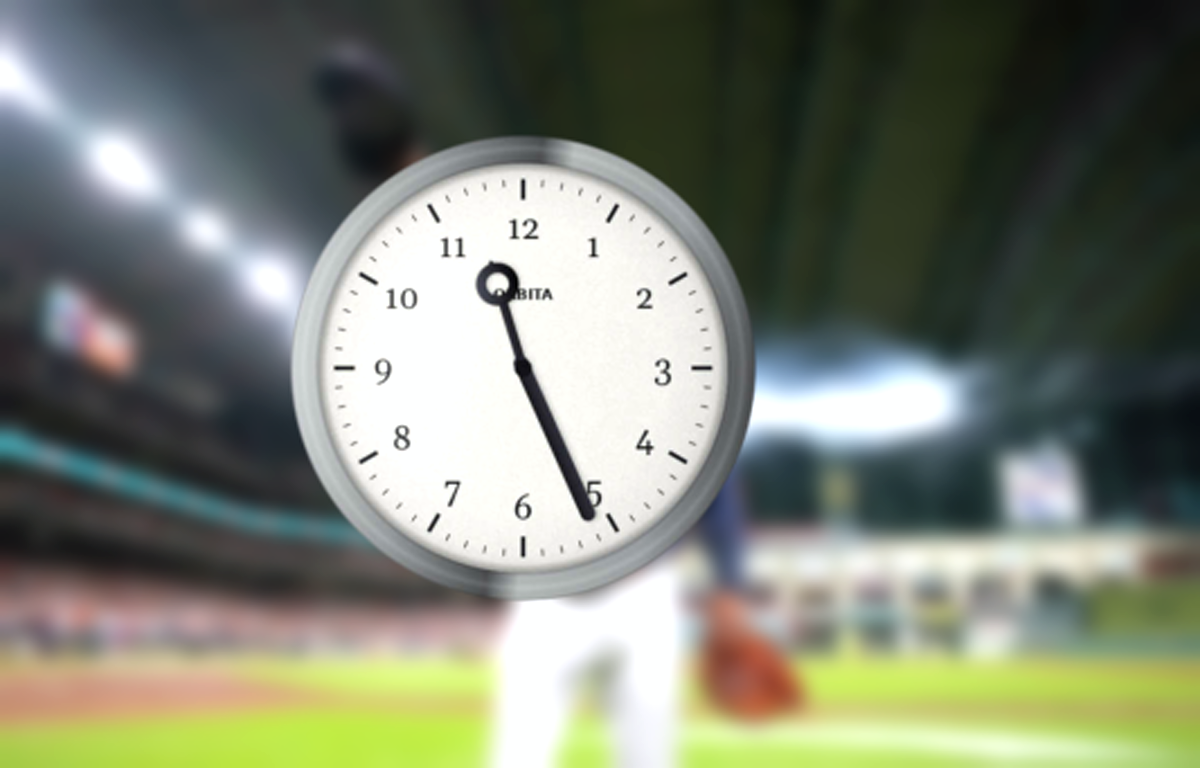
**11:26**
